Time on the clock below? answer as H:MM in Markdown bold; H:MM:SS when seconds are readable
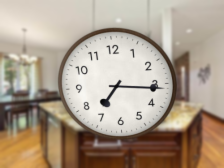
**7:16**
